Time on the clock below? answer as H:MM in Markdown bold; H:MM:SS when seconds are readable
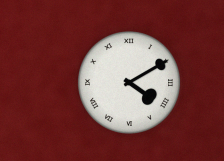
**4:10**
